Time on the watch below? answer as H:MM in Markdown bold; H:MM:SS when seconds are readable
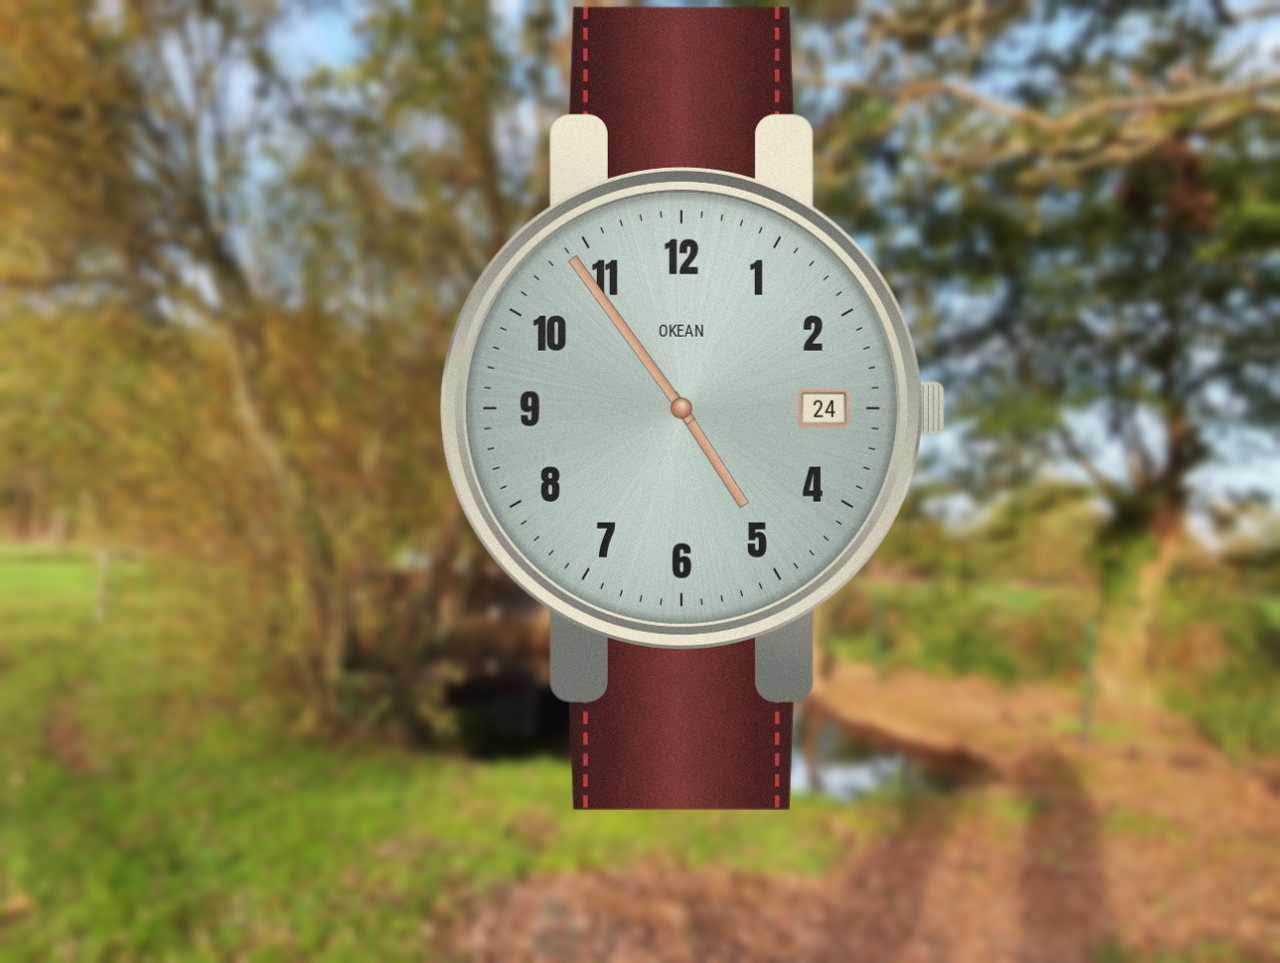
**4:54**
